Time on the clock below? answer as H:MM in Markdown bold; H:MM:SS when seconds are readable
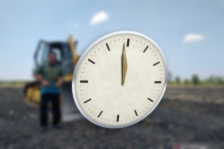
**11:59**
